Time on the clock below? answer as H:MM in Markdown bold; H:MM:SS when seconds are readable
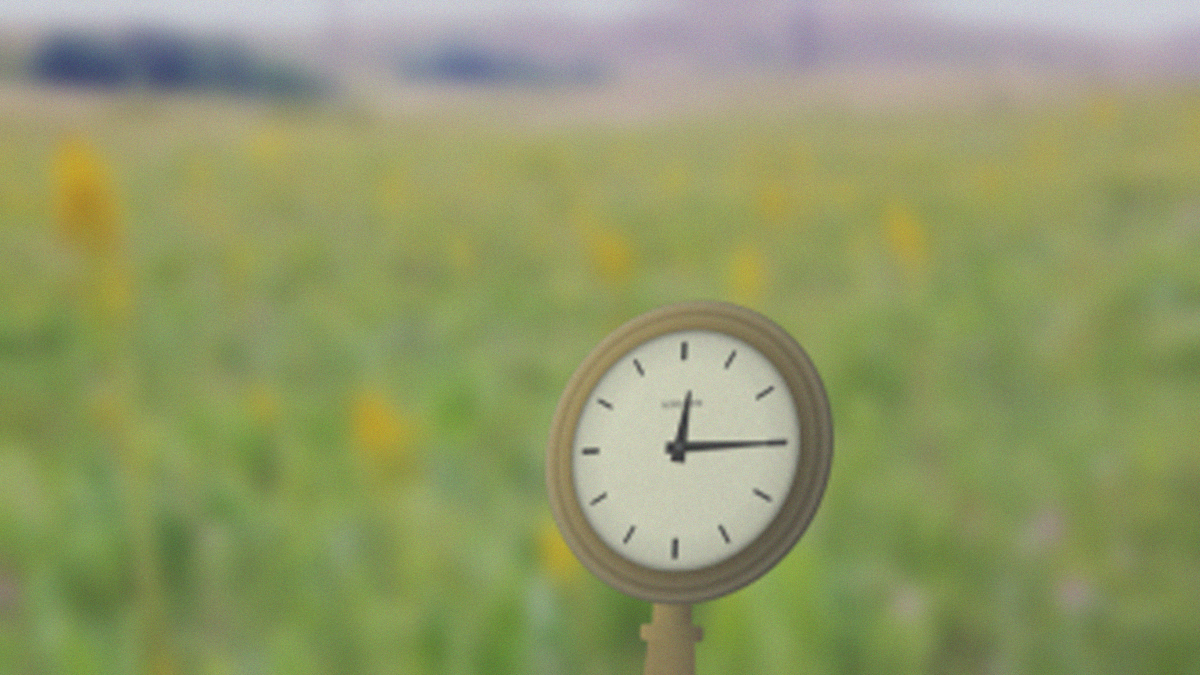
**12:15**
